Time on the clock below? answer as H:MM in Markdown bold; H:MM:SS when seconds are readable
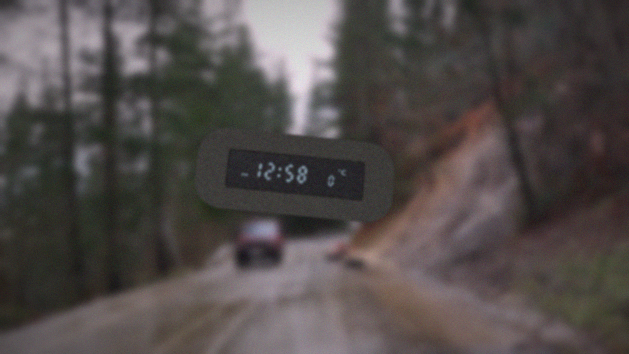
**12:58**
